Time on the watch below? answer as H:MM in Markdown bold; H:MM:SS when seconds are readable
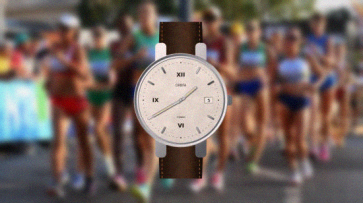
**1:40**
